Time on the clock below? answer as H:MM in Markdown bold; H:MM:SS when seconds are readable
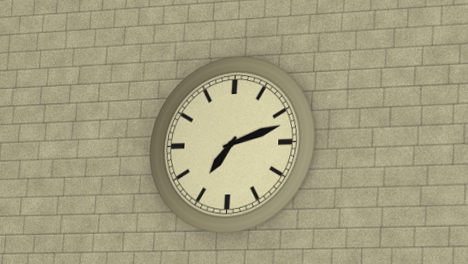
**7:12**
